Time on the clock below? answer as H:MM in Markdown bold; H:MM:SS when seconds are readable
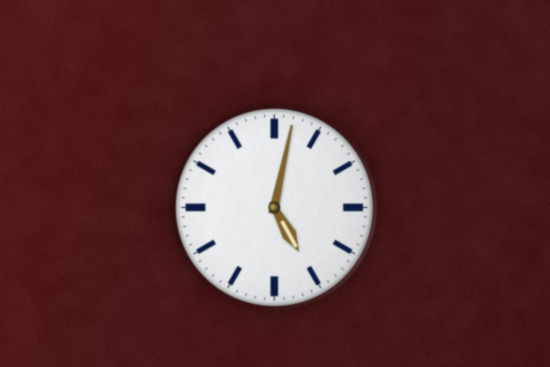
**5:02**
